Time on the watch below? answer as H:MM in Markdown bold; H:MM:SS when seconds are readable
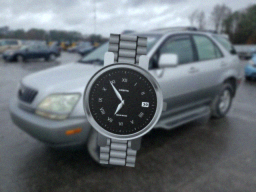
**6:54**
